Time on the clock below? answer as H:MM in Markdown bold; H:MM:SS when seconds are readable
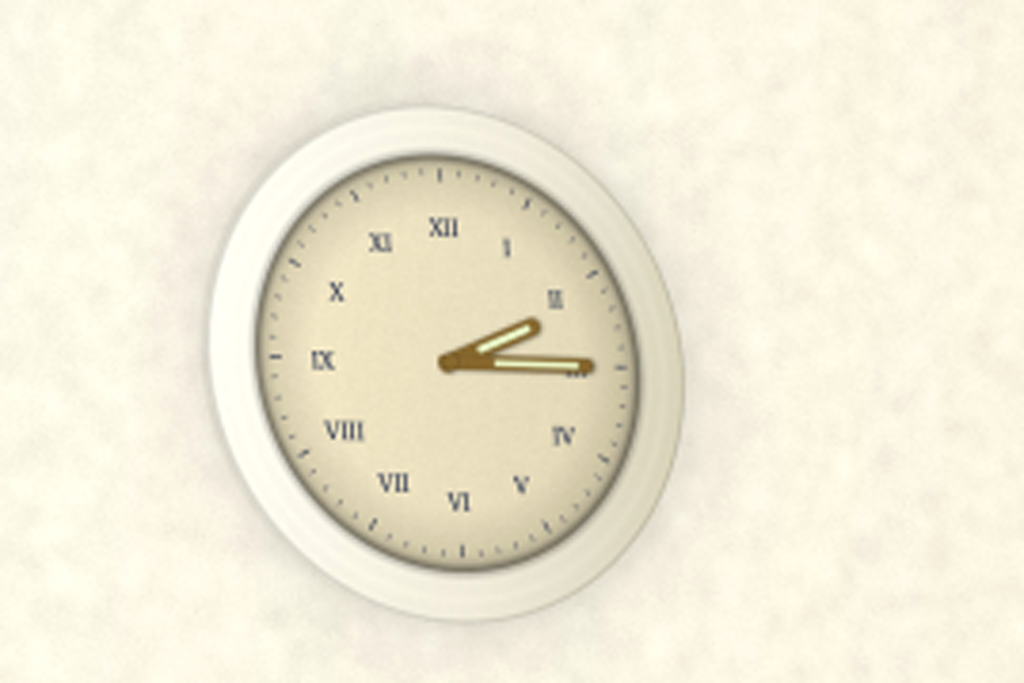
**2:15**
